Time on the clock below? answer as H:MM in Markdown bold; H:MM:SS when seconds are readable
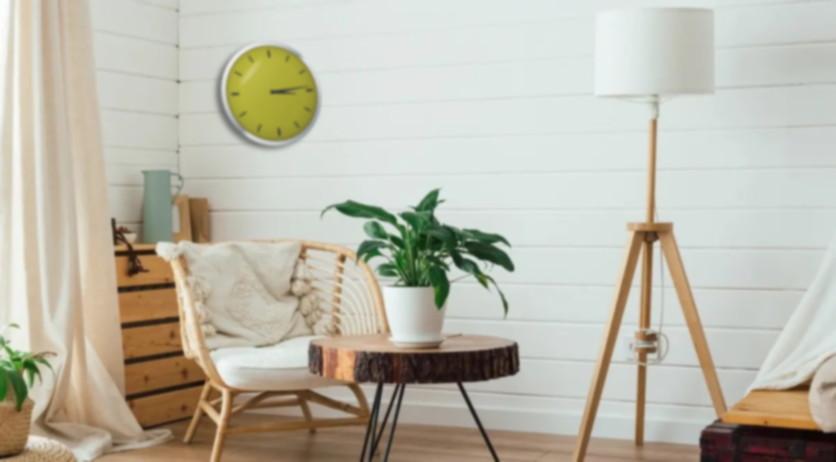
**3:14**
